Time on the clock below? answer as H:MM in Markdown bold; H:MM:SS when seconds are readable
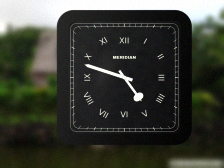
**4:48**
